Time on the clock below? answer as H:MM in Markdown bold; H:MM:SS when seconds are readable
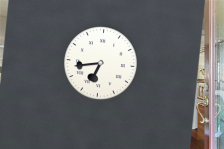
**6:43**
